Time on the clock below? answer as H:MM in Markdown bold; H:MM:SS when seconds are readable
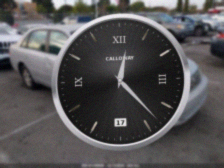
**12:23**
